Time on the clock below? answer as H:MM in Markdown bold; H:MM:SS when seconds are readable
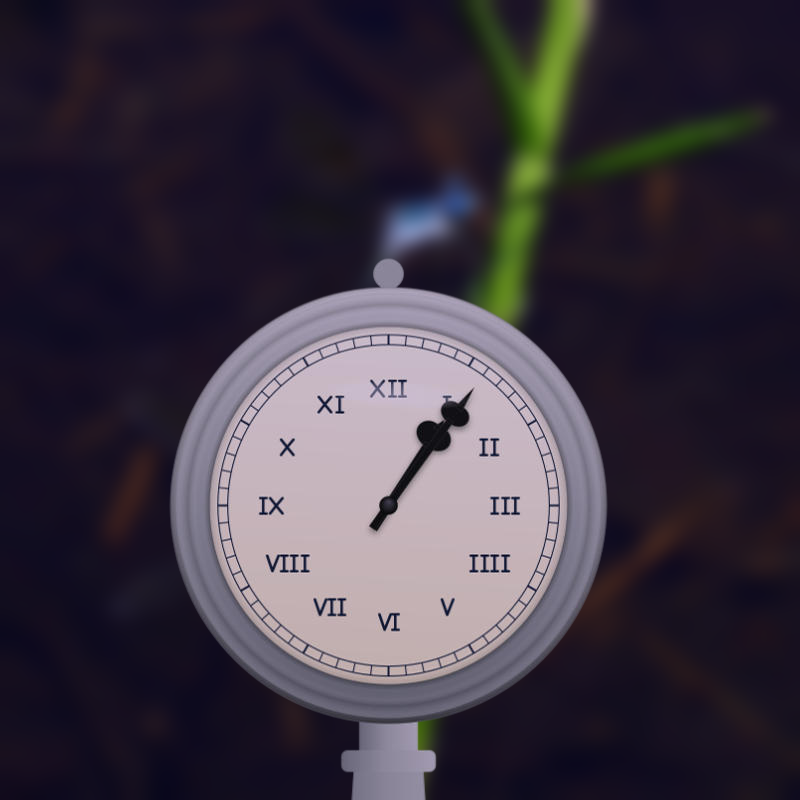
**1:06**
